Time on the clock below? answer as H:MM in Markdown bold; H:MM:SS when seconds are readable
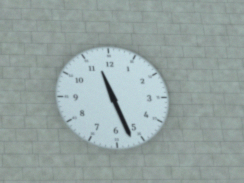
**11:27**
